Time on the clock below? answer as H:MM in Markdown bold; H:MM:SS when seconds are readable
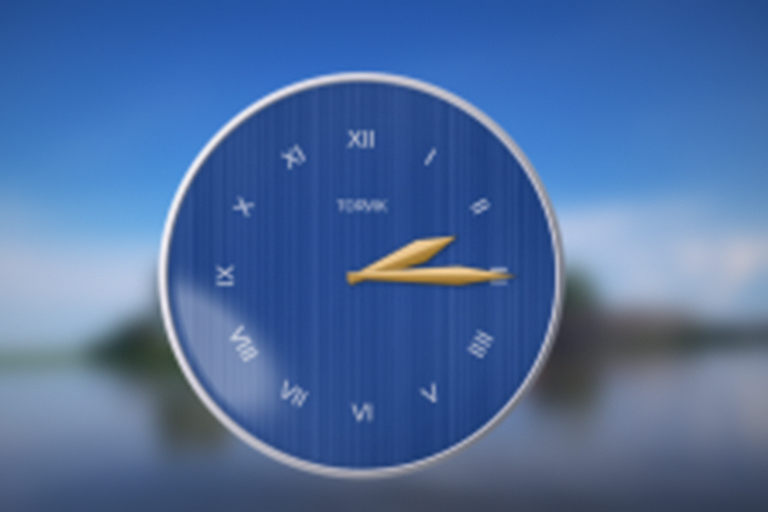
**2:15**
